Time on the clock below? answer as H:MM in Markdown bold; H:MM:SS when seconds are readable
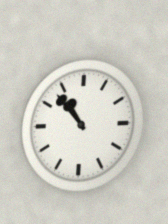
**10:53**
